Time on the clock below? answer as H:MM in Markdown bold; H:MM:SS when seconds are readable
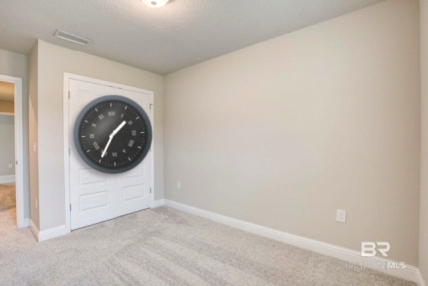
**1:35**
